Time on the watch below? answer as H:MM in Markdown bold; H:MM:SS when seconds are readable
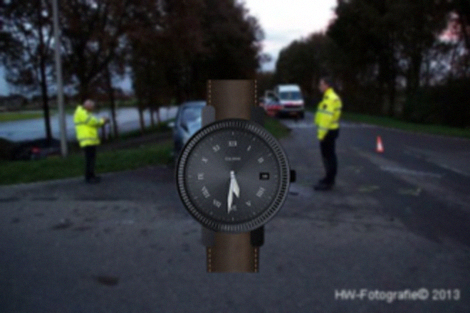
**5:31**
